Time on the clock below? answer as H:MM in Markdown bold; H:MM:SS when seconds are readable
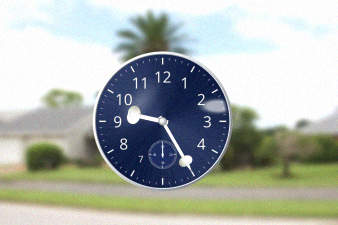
**9:25**
